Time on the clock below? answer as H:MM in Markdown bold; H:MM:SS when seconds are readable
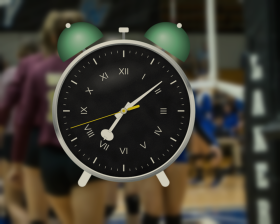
**7:08:42**
